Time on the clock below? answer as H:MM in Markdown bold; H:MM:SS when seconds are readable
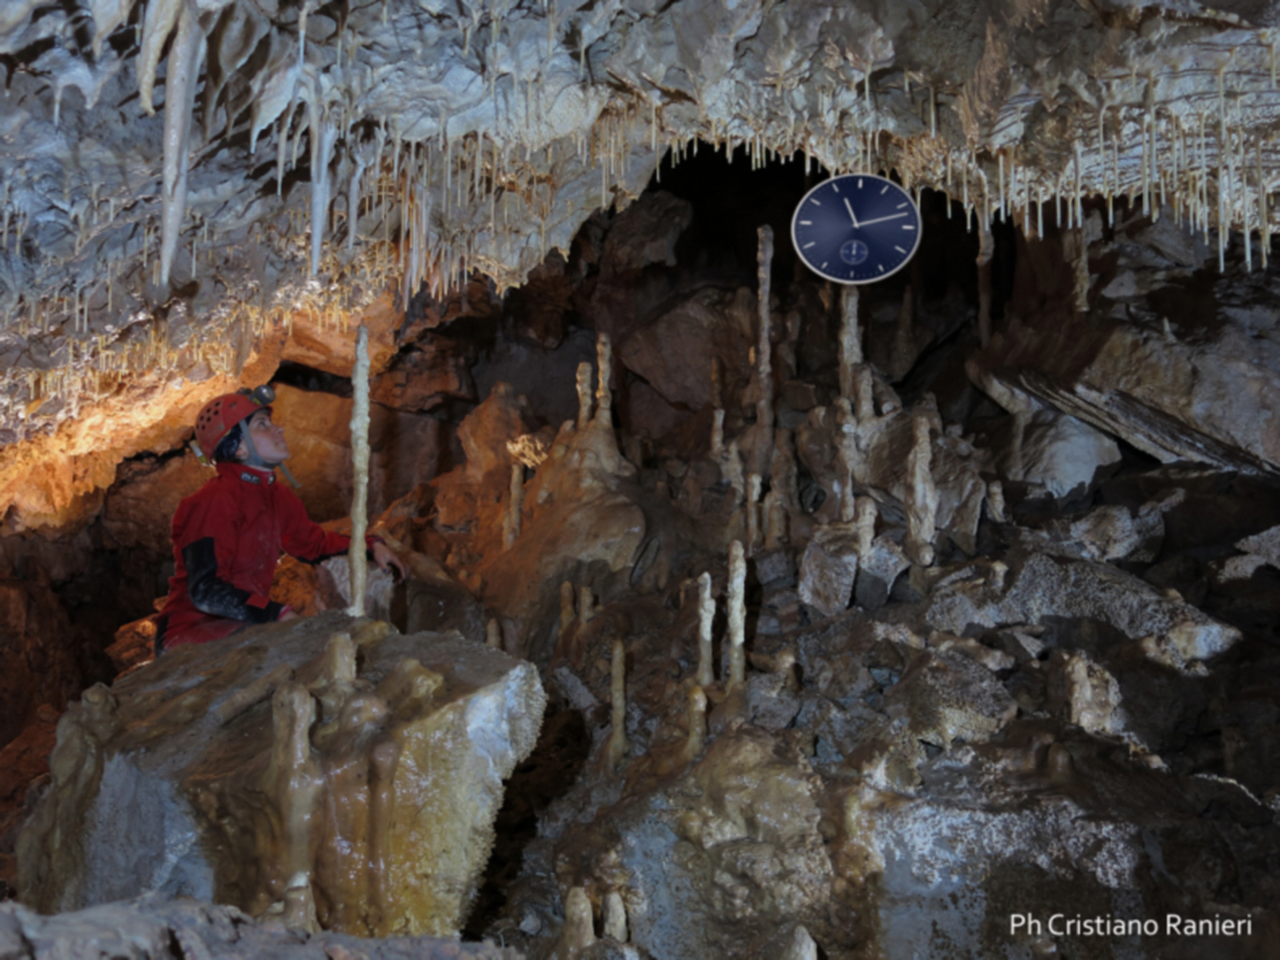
**11:12**
